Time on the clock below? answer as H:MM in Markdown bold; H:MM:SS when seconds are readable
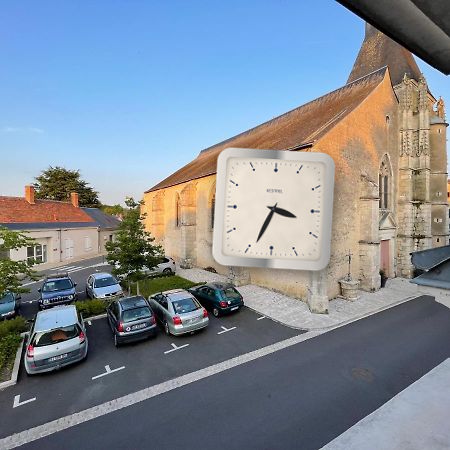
**3:34**
